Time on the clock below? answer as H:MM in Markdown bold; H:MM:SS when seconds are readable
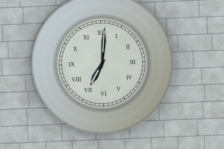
**7:01**
